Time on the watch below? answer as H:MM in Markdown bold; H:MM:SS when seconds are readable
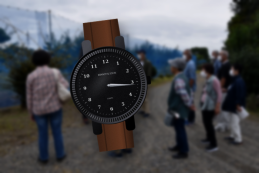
**3:16**
